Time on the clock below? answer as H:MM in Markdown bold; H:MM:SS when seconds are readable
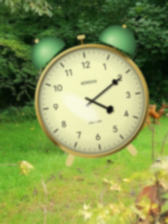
**4:10**
